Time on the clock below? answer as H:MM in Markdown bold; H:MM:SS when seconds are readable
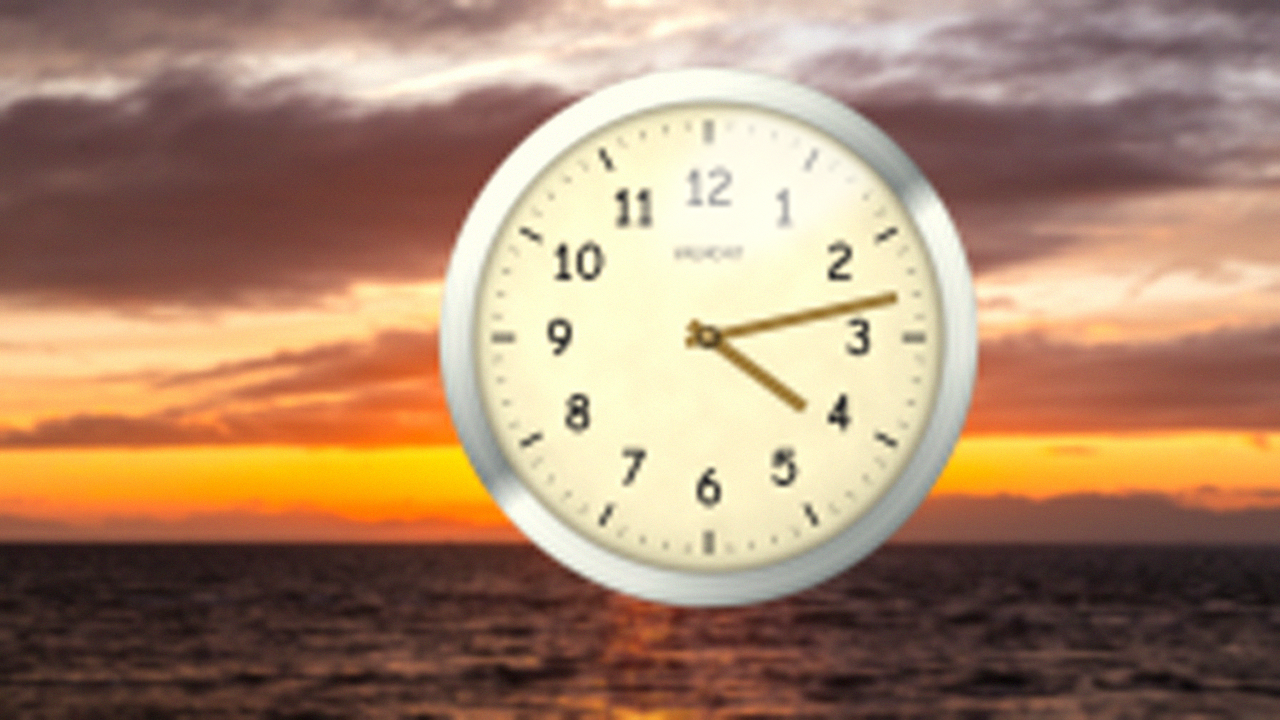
**4:13**
